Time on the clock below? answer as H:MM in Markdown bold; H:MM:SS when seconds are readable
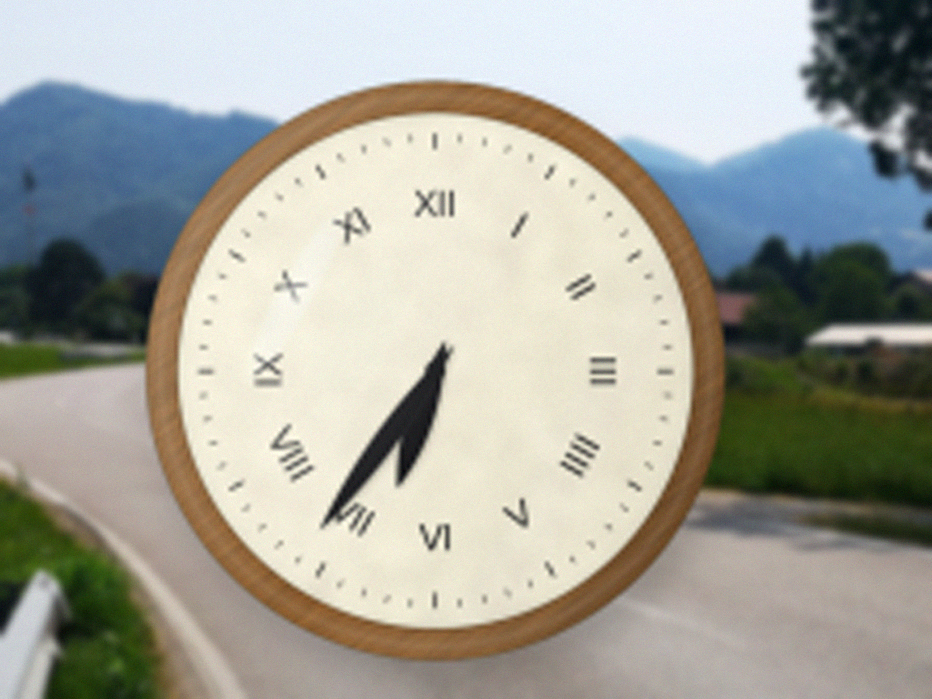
**6:36**
